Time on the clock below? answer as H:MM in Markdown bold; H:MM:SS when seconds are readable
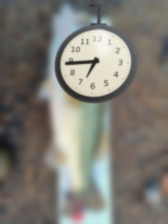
**6:44**
